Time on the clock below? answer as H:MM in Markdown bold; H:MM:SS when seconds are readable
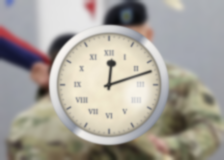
**12:12**
